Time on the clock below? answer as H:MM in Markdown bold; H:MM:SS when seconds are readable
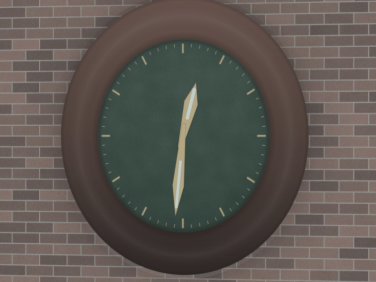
**12:31**
